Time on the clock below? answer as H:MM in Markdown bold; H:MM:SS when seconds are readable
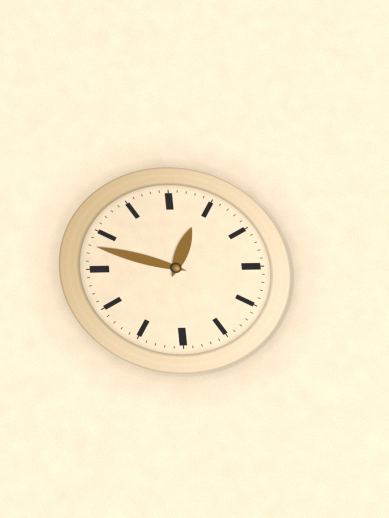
**12:48**
